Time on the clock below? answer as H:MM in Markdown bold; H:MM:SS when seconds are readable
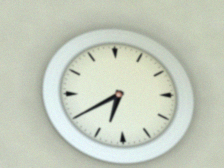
**6:40**
